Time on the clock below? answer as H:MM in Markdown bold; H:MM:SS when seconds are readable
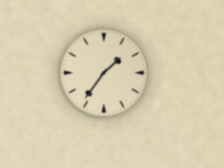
**1:36**
